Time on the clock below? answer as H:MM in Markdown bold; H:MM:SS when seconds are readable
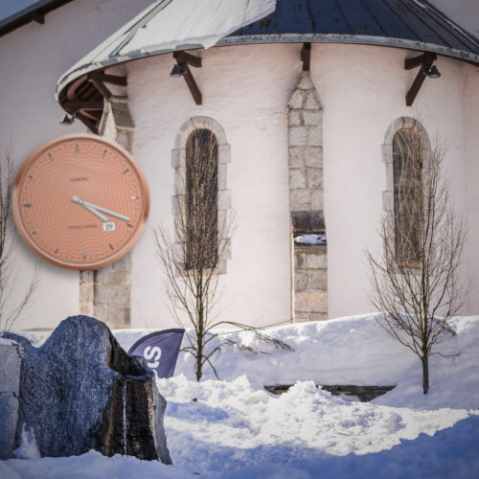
**4:19**
